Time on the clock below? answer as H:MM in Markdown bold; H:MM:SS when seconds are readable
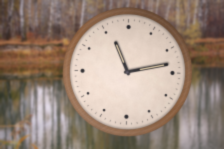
**11:13**
